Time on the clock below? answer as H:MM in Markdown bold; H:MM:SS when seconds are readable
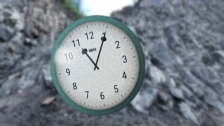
**11:05**
